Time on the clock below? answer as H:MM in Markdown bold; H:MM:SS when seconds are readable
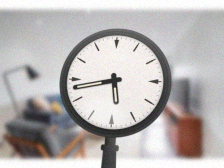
**5:43**
